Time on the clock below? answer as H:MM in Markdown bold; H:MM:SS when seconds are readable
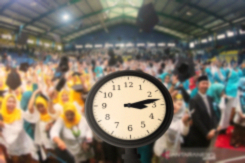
**3:13**
